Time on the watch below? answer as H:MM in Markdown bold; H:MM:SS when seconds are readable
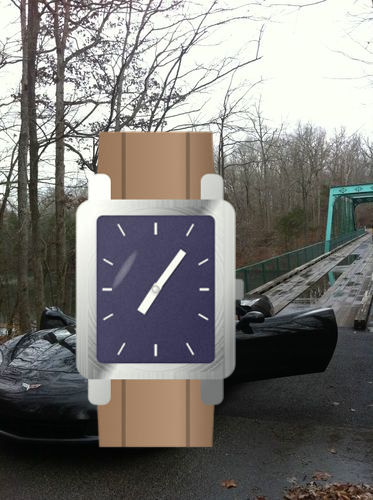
**7:06**
